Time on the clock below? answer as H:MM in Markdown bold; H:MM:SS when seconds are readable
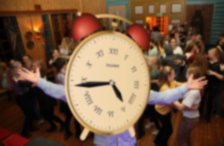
**4:44**
